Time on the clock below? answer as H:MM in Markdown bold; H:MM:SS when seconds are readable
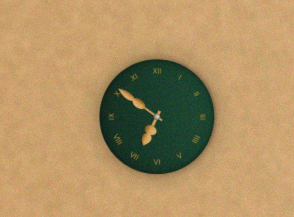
**6:51**
